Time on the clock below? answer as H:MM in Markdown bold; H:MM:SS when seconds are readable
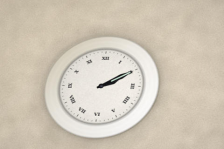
**2:10**
